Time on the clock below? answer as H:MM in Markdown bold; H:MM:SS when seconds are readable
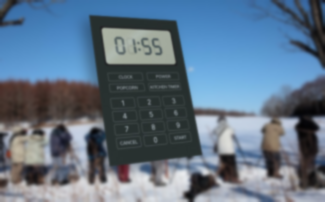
**1:55**
